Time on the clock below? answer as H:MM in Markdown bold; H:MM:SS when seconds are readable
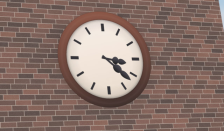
**3:22**
